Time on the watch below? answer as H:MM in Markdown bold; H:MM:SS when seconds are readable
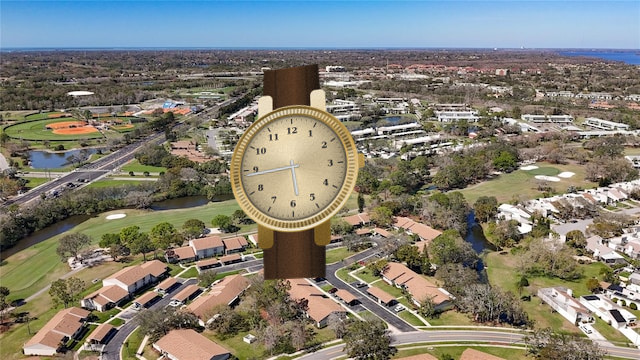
**5:44**
